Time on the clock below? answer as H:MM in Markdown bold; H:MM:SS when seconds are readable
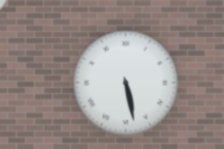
**5:28**
